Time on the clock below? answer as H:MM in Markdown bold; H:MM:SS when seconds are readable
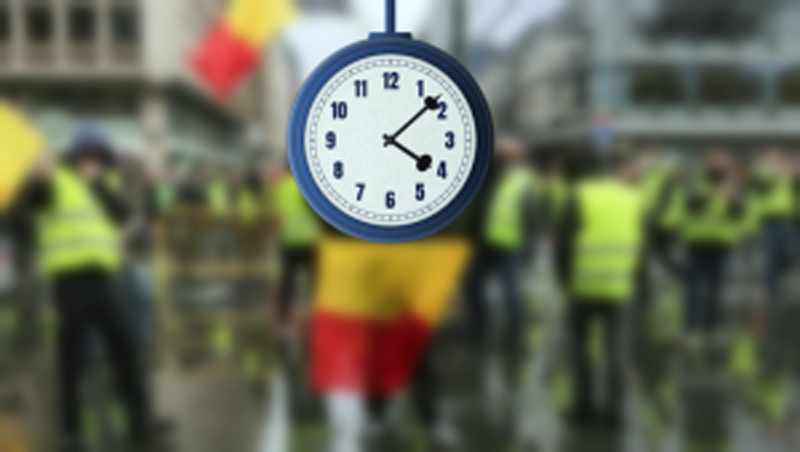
**4:08**
